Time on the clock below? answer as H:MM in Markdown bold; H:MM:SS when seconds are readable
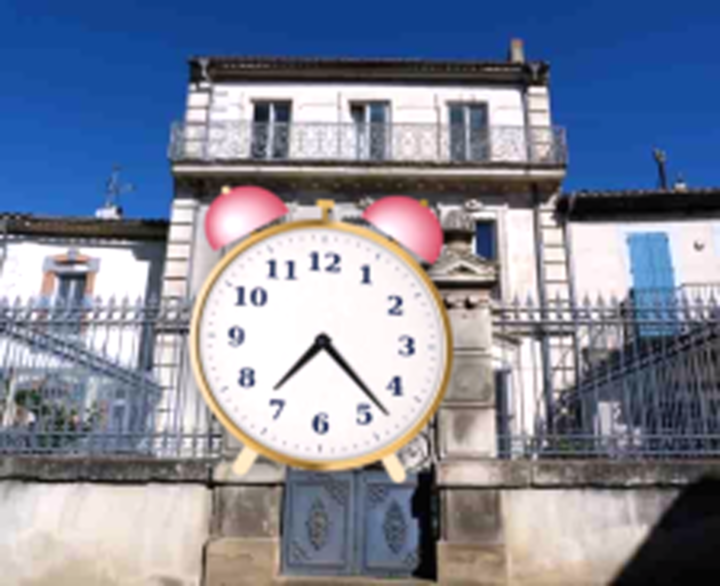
**7:23**
